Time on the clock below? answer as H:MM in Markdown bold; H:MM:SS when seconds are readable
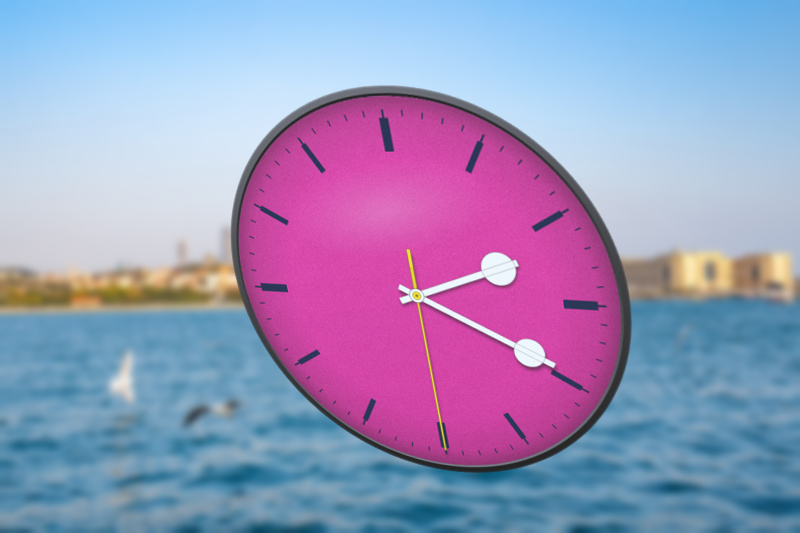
**2:19:30**
